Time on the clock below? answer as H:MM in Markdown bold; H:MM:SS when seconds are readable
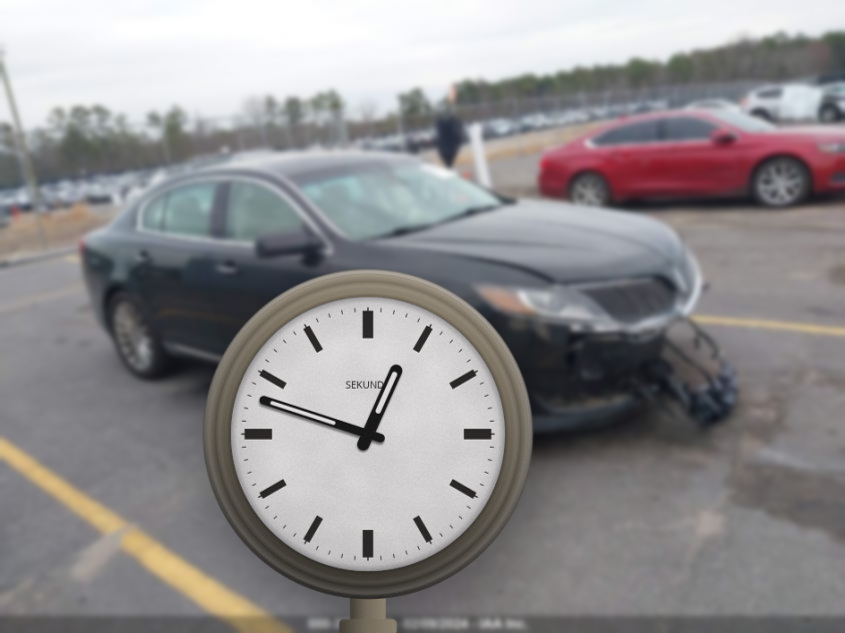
**12:48**
